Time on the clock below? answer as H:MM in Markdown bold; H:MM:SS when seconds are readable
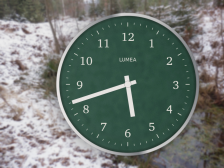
**5:42**
